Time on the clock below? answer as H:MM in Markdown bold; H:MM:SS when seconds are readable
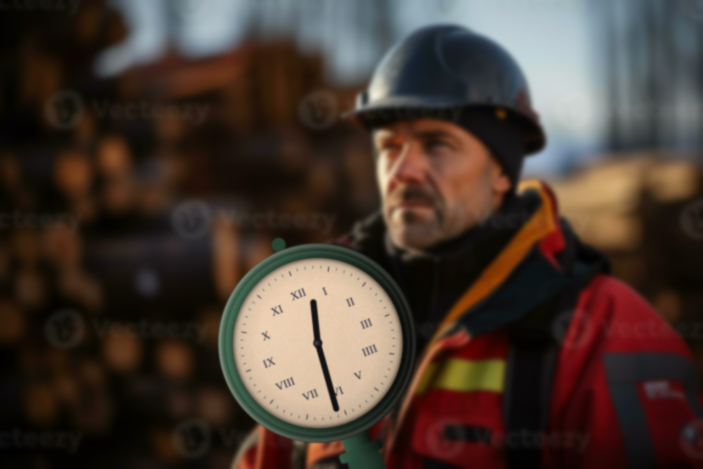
**12:31**
